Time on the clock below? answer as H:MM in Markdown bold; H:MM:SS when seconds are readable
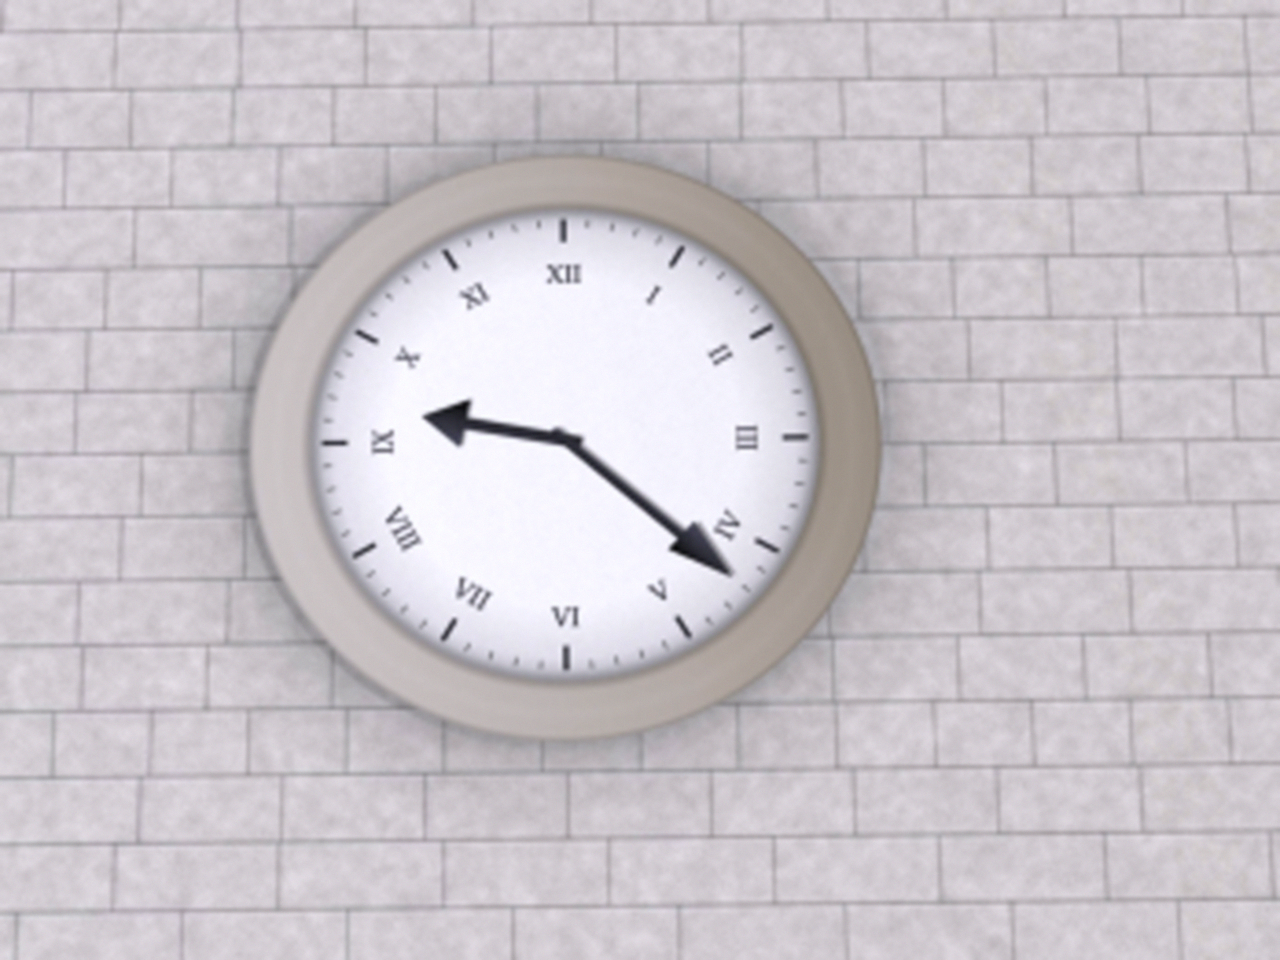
**9:22**
